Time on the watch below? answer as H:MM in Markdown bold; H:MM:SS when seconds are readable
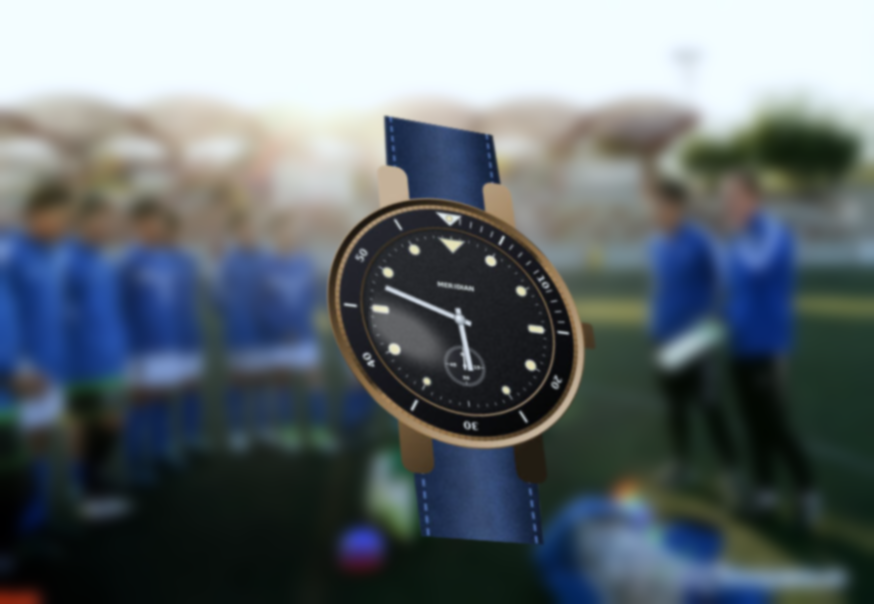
**5:48**
